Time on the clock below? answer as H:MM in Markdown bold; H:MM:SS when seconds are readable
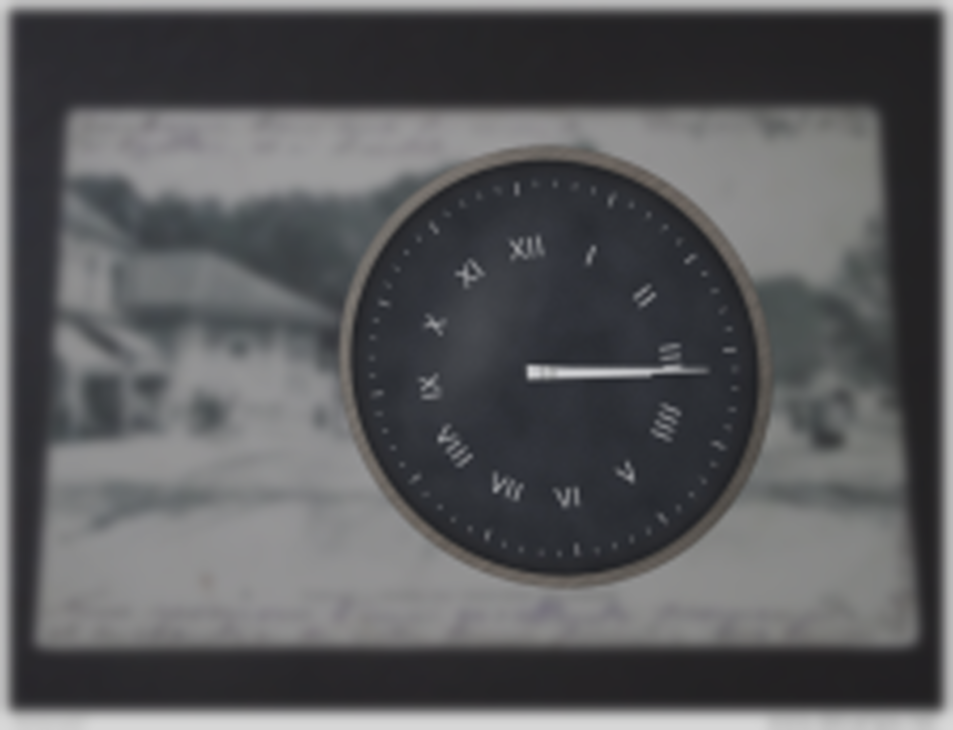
**3:16**
